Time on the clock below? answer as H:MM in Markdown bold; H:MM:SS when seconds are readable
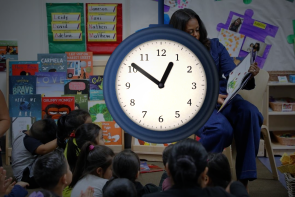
**12:51**
